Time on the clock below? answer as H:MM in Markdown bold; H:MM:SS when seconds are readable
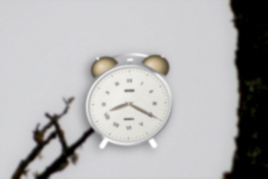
**8:20**
